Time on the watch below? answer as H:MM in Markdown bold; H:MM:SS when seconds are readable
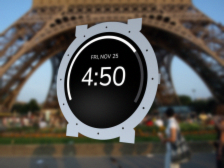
**4:50**
